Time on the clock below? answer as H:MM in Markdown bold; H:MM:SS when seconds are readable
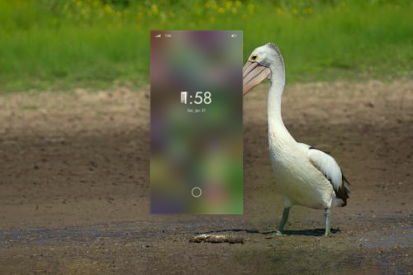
**1:58**
